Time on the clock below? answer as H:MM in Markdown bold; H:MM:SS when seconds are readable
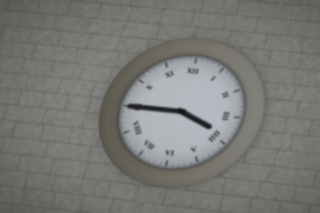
**3:45**
